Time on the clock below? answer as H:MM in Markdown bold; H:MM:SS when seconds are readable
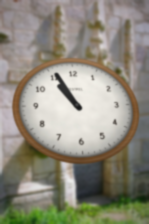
**10:56**
